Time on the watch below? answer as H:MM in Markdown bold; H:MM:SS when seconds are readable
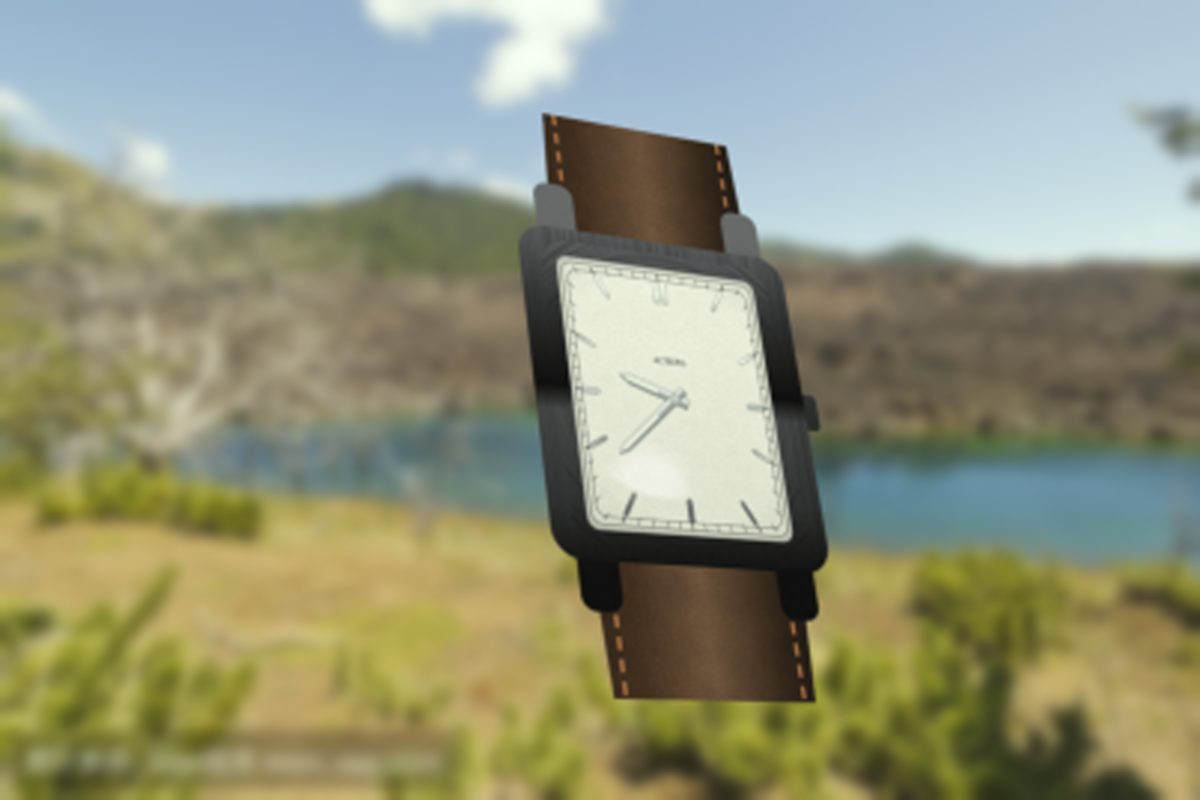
**9:38**
